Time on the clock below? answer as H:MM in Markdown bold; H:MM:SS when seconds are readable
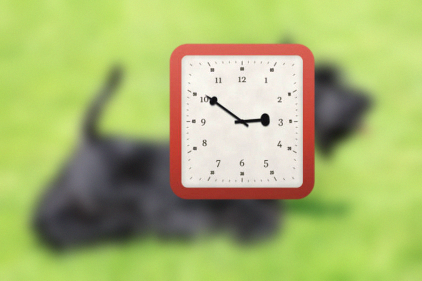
**2:51**
